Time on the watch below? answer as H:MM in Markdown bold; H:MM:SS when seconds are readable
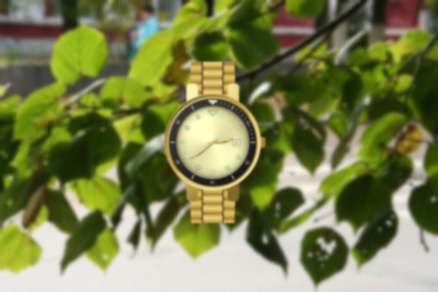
**2:39**
